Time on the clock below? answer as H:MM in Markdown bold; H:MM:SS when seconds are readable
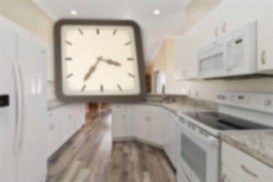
**3:36**
